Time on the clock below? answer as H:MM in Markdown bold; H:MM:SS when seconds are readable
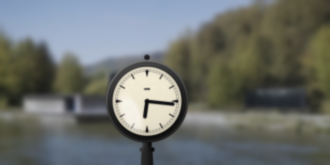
**6:16**
